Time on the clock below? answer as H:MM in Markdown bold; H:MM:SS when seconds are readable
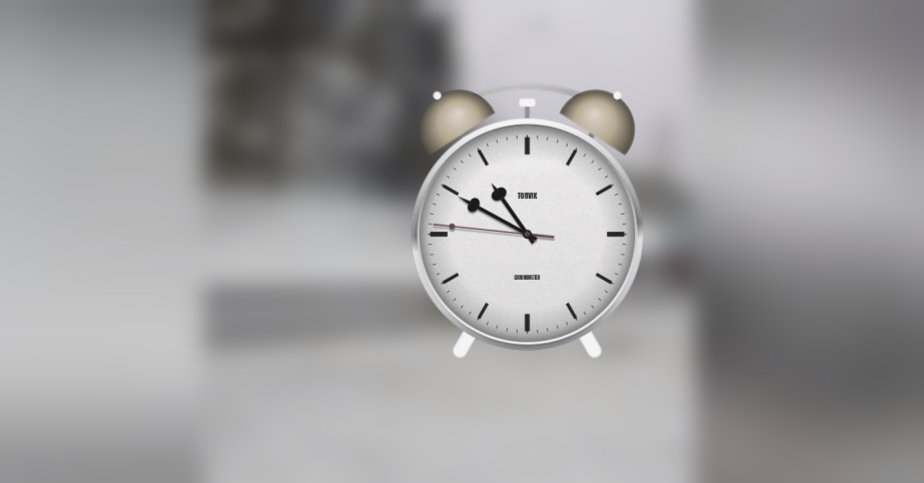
**10:49:46**
